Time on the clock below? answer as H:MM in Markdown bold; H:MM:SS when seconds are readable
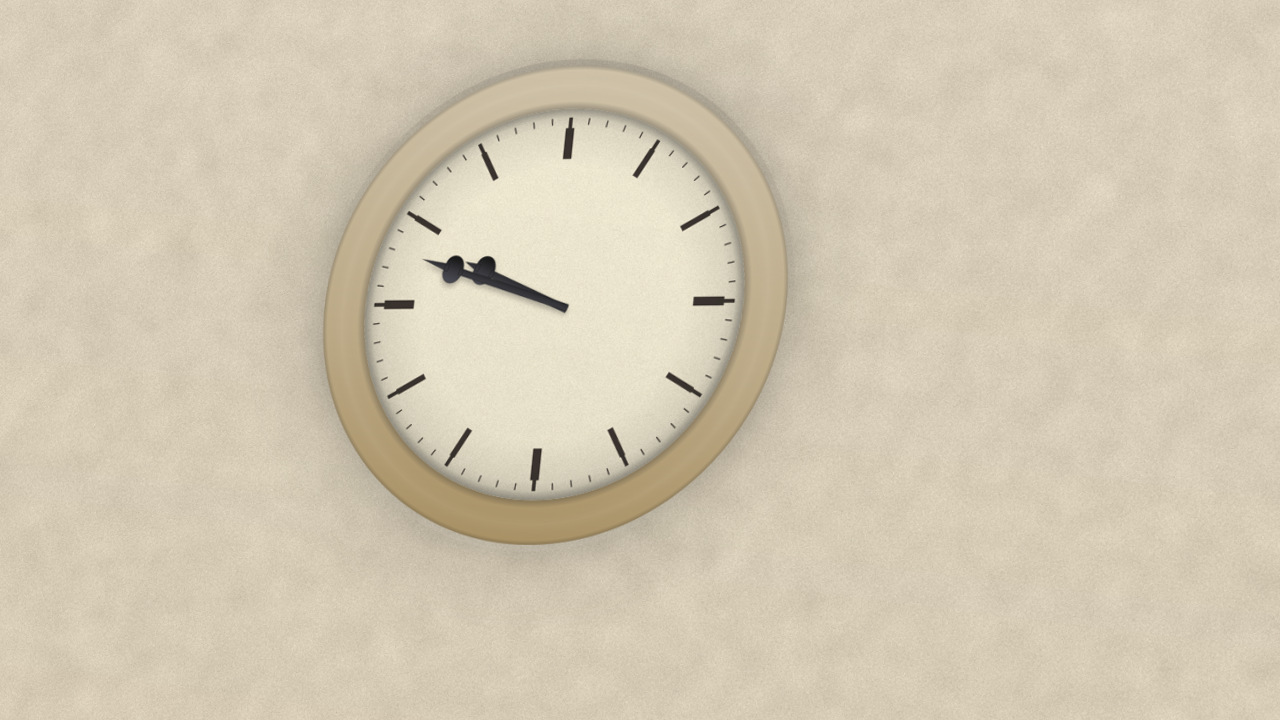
**9:48**
